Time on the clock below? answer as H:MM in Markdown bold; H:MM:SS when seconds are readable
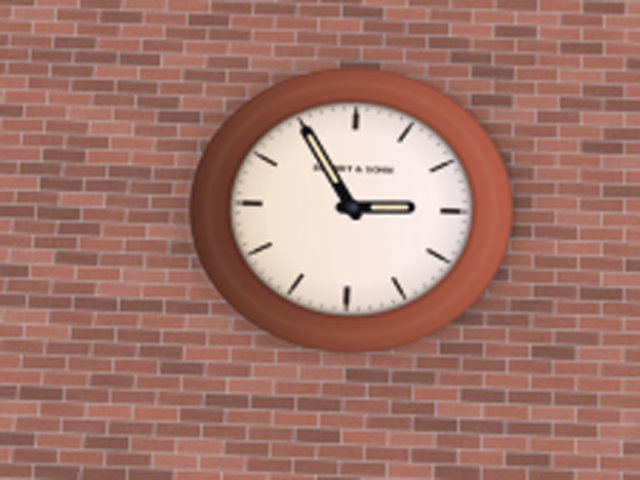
**2:55**
